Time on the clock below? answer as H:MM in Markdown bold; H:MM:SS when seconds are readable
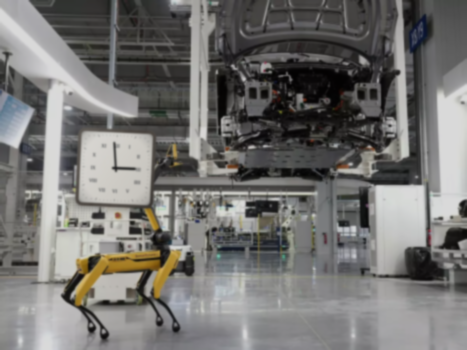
**2:59**
